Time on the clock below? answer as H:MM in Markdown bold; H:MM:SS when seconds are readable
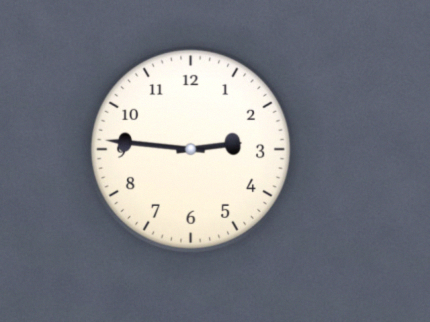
**2:46**
